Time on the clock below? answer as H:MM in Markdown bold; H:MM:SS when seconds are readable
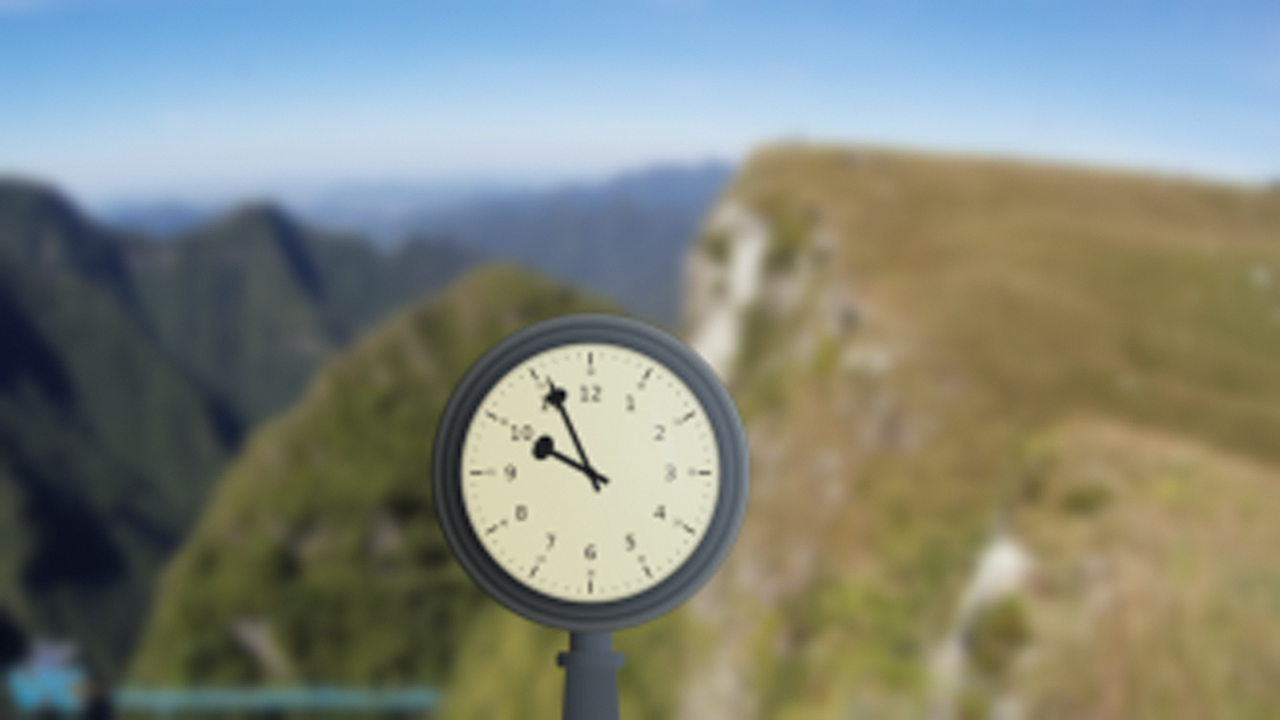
**9:56**
